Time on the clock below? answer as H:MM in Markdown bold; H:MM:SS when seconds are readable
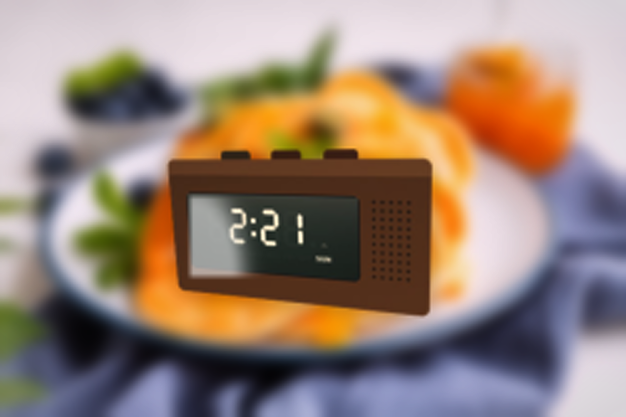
**2:21**
